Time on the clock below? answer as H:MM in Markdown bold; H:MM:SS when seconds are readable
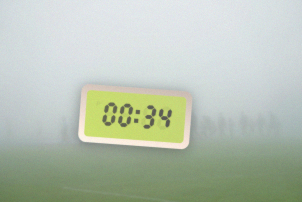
**0:34**
